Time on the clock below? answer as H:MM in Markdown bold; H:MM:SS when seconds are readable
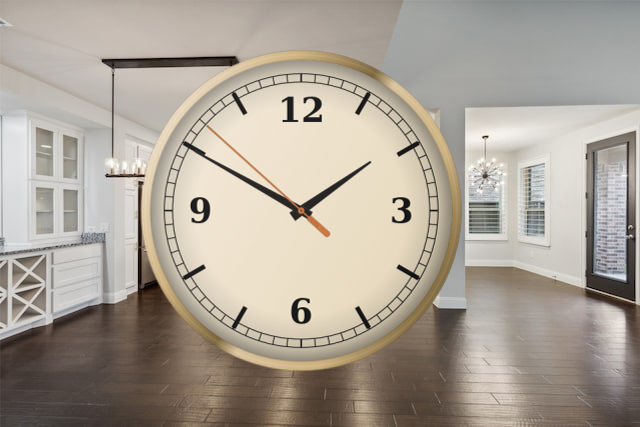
**1:49:52**
